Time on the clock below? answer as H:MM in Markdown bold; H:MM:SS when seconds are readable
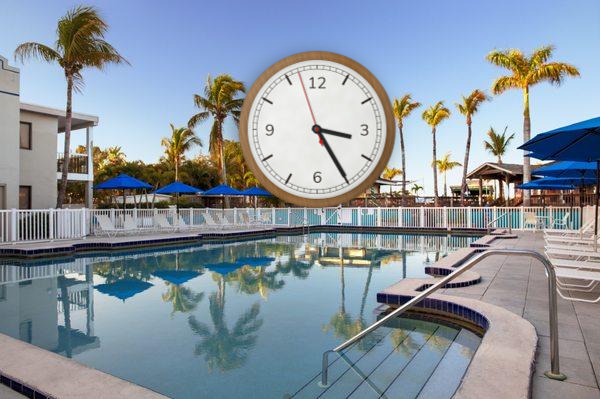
**3:24:57**
